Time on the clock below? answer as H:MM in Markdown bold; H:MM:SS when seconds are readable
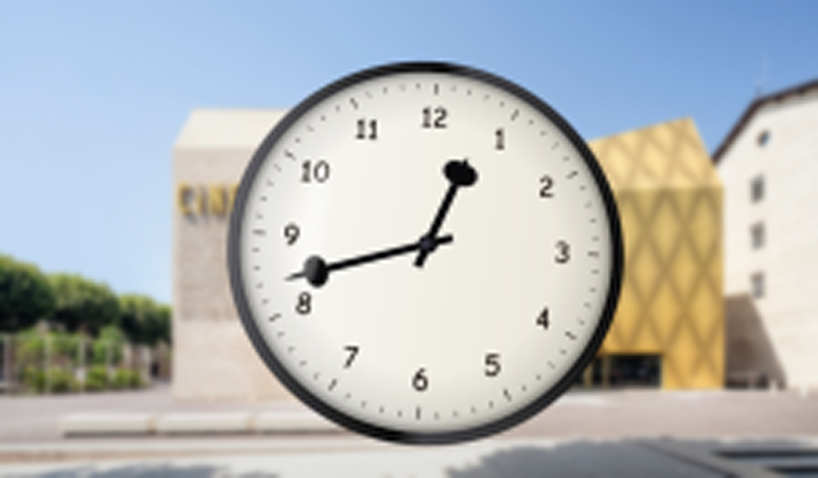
**12:42**
